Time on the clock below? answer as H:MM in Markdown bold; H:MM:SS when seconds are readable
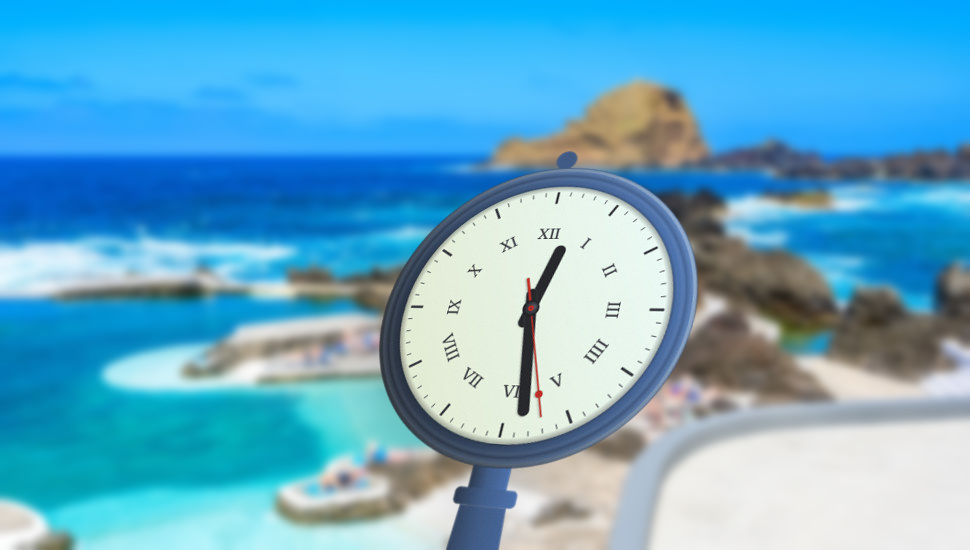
**12:28:27**
